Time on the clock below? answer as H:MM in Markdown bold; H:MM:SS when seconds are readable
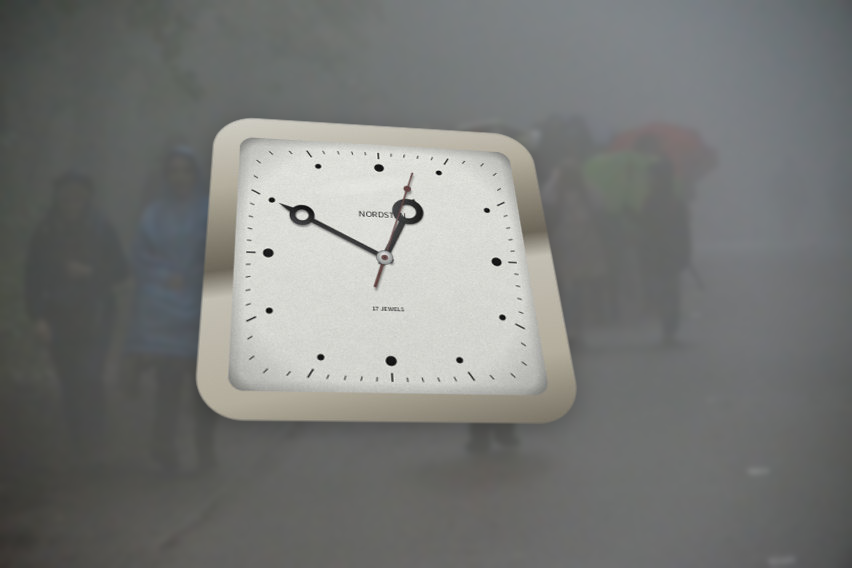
**12:50:03**
